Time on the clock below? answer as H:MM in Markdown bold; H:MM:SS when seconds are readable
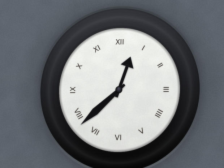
**12:38**
